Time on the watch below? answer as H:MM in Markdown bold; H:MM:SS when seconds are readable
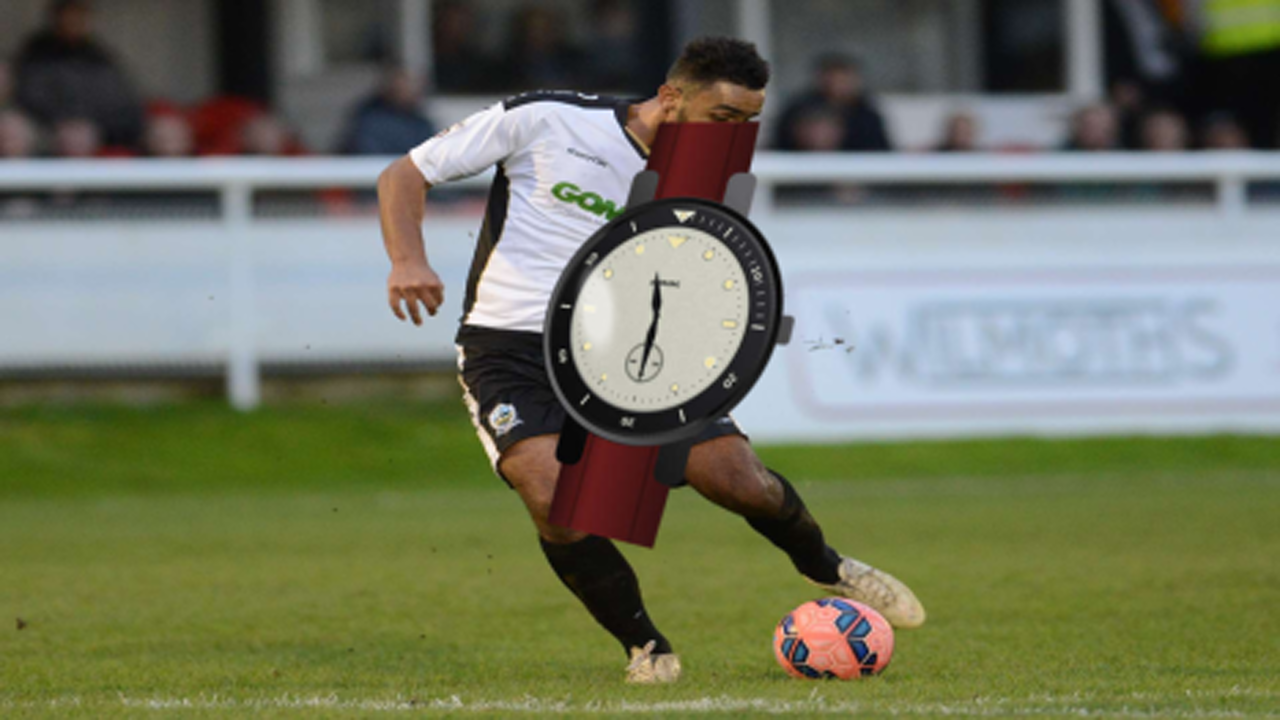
**11:30**
